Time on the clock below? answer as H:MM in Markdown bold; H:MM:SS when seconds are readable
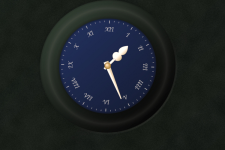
**1:26**
